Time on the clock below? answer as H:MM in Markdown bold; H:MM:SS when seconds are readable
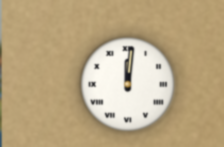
**12:01**
